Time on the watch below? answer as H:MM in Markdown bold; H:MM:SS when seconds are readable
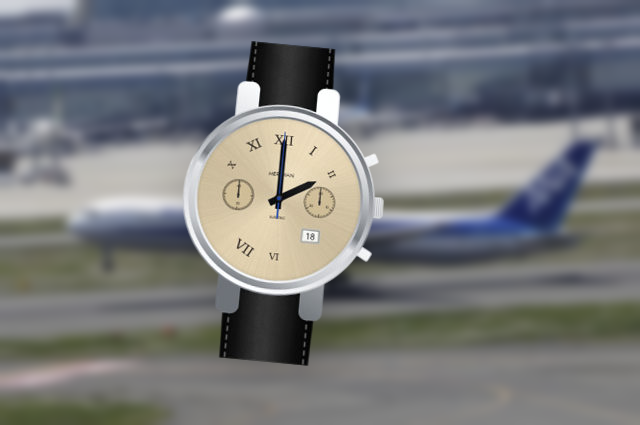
**2:00**
